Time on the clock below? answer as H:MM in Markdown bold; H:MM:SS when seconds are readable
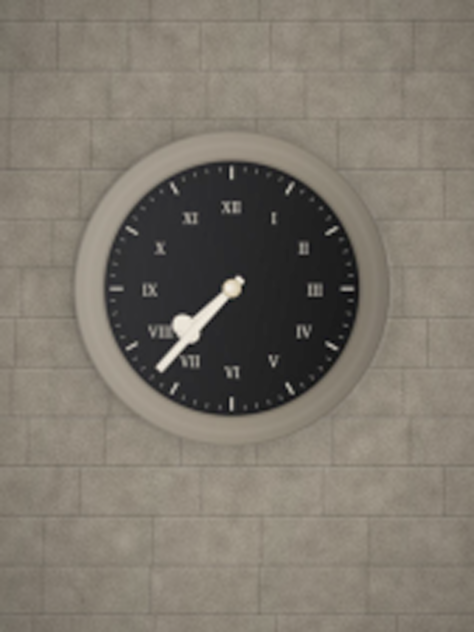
**7:37**
